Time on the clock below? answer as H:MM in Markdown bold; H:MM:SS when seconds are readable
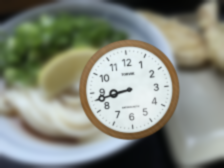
**8:43**
